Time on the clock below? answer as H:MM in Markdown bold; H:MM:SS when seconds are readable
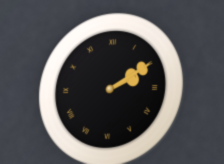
**2:10**
